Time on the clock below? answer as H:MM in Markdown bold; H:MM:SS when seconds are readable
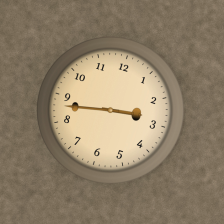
**2:43**
